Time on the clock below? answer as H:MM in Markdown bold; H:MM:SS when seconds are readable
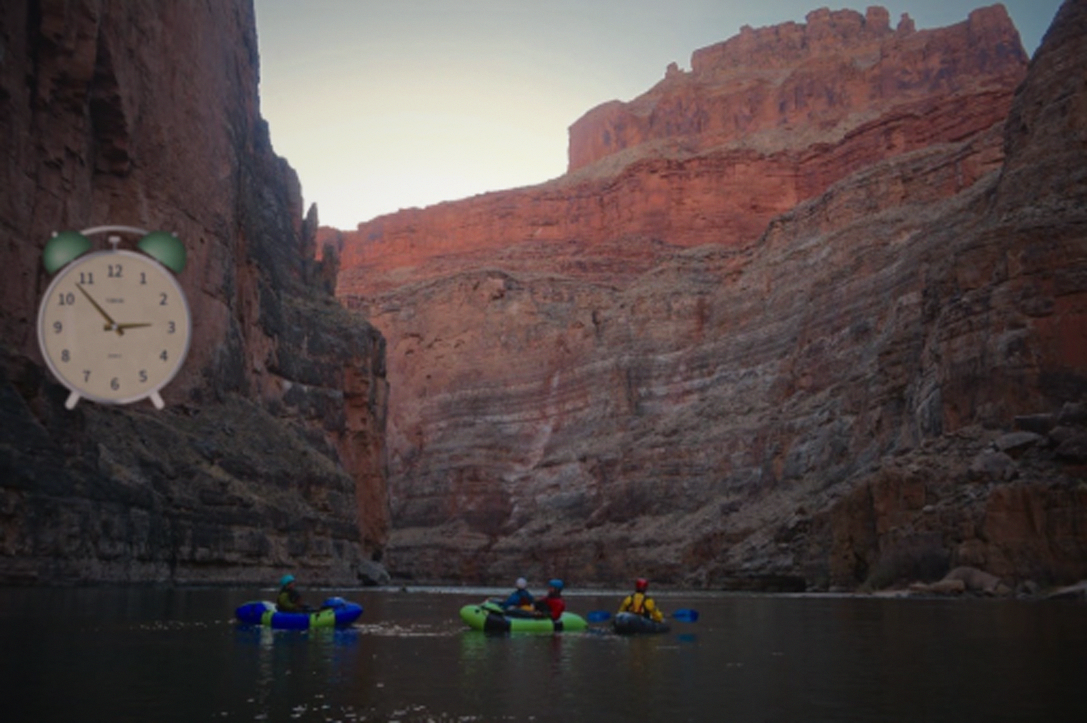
**2:53**
